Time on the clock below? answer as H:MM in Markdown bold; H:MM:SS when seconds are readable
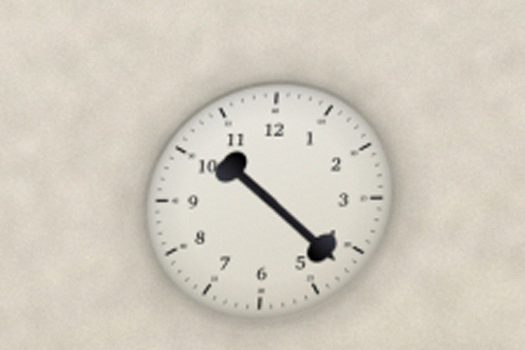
**10:22**
